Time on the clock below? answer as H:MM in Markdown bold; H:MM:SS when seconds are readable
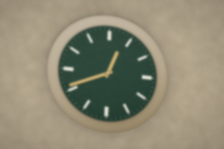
**12:41**
